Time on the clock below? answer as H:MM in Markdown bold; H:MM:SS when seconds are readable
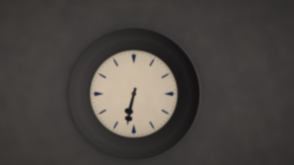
**6:32**
